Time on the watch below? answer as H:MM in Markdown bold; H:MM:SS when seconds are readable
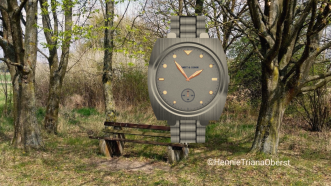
**1:54**
